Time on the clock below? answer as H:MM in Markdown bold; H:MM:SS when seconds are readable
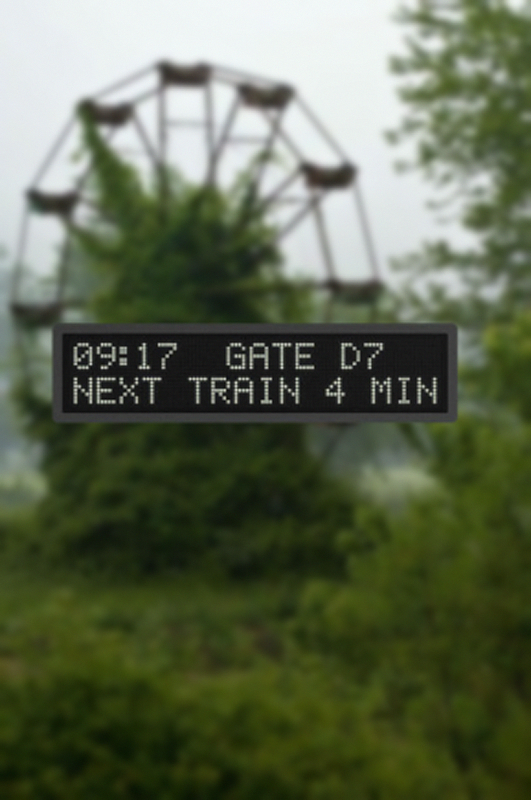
**9:17**
